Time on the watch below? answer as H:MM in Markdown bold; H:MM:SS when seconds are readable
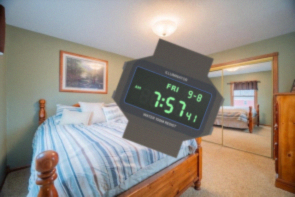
**7:57**
